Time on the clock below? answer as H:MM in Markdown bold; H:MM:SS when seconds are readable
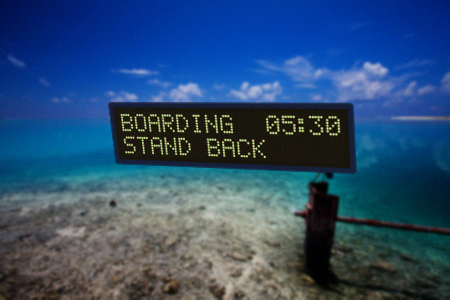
**5:30**
